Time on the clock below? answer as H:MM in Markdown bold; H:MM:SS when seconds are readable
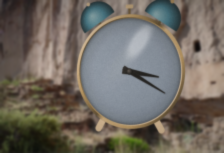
**3:20**
